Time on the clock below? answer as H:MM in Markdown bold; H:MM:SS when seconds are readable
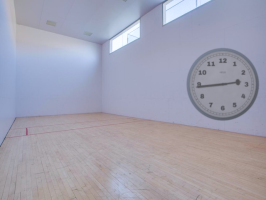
**2:44**
